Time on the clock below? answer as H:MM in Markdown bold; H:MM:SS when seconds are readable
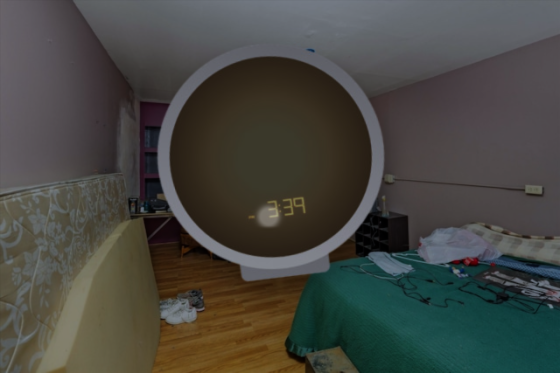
**3:39**
